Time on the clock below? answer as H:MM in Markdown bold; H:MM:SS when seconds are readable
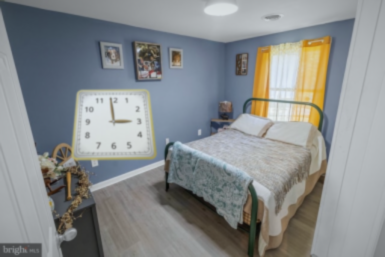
**2:59**
